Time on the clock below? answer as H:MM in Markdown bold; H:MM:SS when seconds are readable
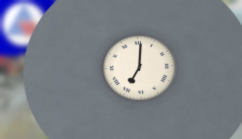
**7:01**
